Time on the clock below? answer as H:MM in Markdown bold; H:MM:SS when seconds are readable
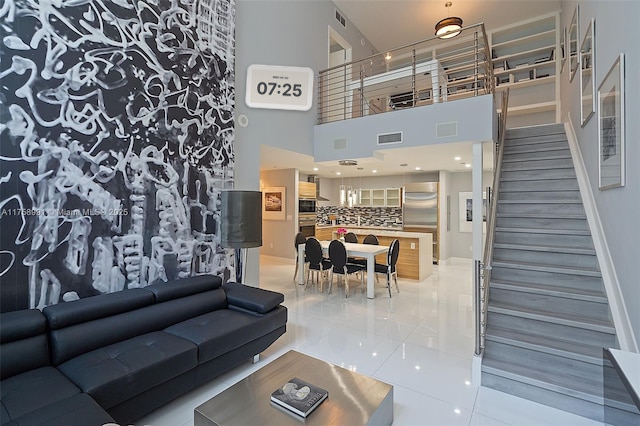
**7:25**
